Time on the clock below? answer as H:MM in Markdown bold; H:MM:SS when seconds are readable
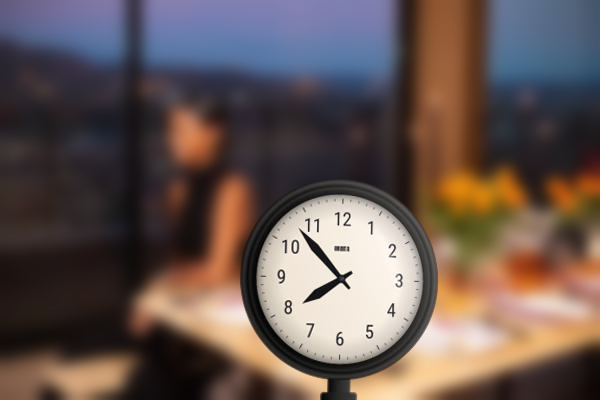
**7:53**
